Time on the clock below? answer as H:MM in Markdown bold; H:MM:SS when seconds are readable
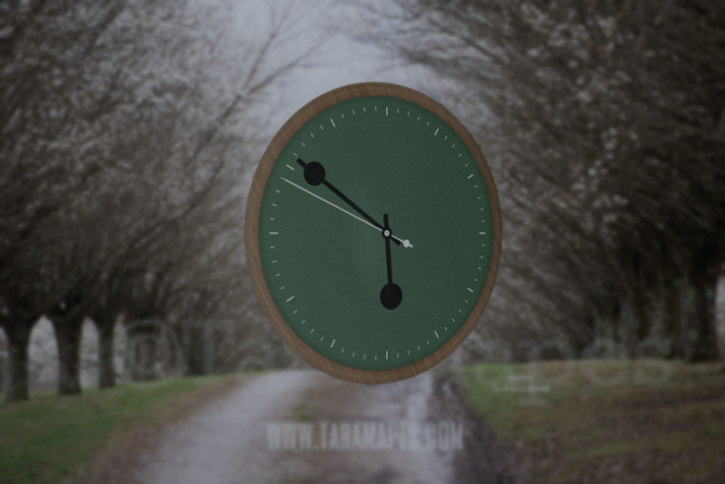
**5:50:49**
